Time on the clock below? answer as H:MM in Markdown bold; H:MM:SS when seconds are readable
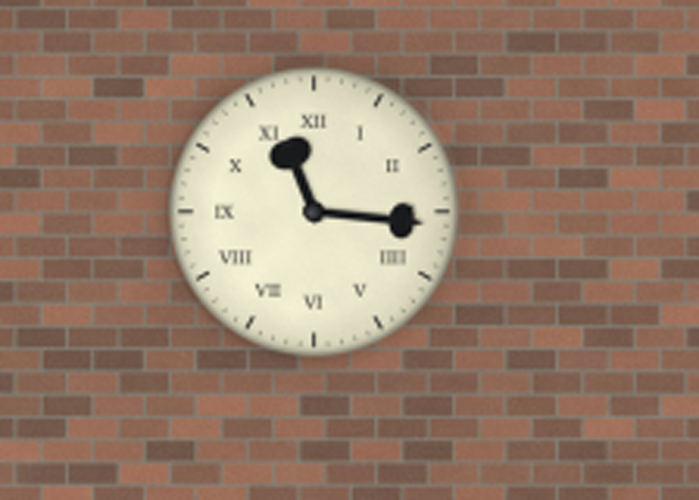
**11:16**
